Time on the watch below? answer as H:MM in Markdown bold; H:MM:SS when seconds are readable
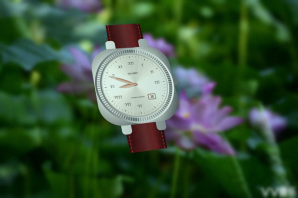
**8:49**
